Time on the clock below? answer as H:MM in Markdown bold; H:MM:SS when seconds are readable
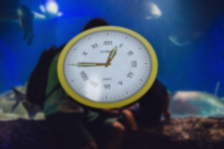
**12:45**
